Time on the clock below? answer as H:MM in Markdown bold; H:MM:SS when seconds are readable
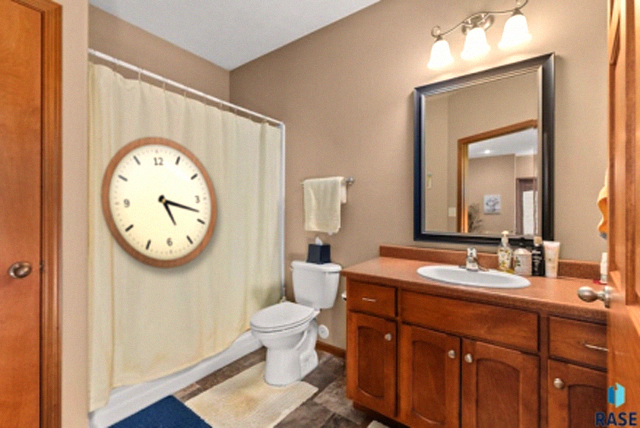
**5:18**
